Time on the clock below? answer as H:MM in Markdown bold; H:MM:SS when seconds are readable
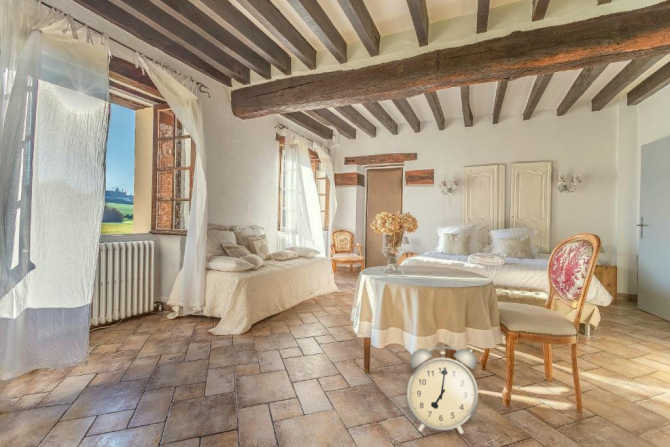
**7:01**
